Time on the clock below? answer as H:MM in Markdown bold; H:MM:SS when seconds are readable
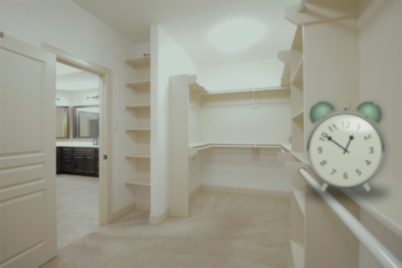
**12:51**
